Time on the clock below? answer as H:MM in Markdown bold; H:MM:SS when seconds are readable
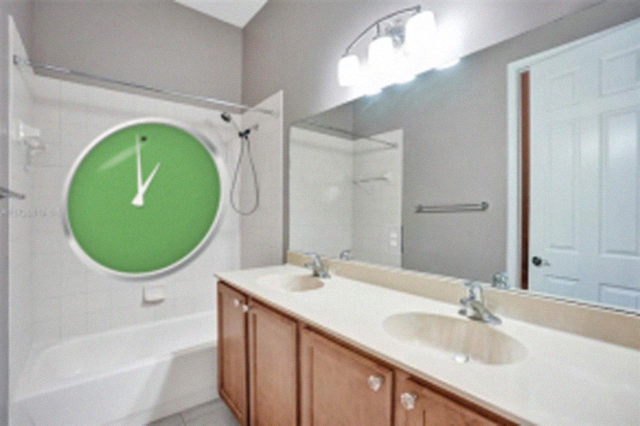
**12:59**
